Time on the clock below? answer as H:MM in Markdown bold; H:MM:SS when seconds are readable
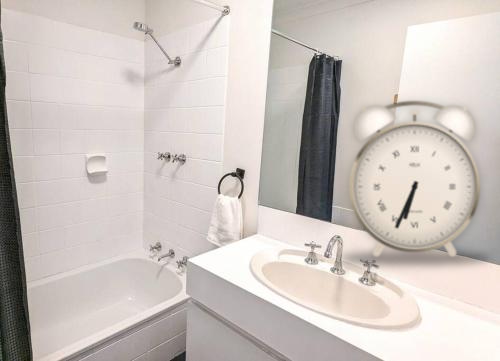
**6:34**
